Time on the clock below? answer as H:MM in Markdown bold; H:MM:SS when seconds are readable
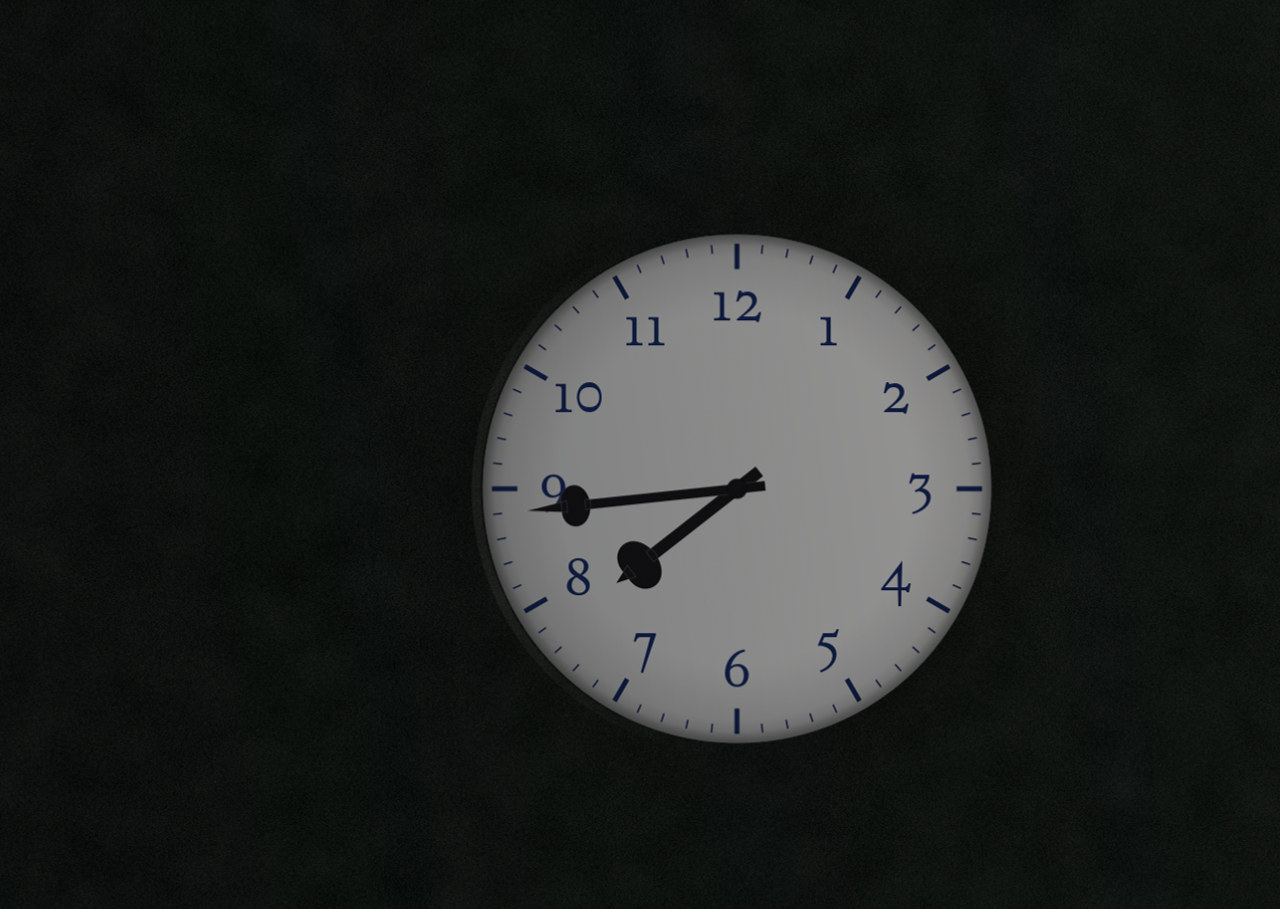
**7:44**
